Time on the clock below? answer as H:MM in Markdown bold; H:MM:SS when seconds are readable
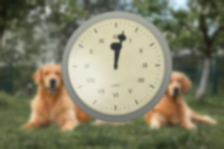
**12:02**
